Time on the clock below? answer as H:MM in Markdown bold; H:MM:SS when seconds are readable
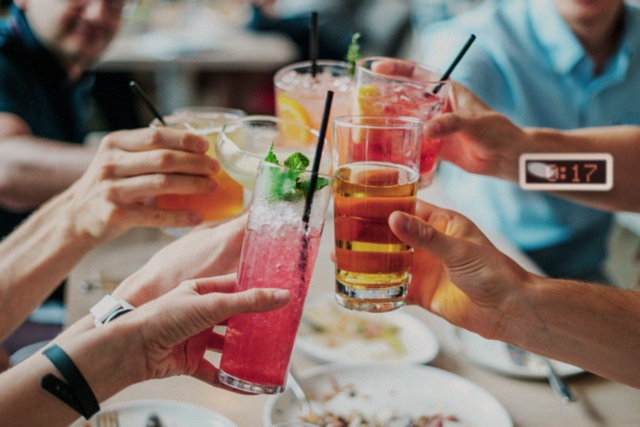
**0:17**
